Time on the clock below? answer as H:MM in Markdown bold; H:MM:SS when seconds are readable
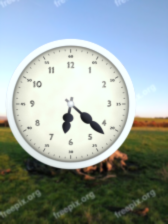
**6:22**
